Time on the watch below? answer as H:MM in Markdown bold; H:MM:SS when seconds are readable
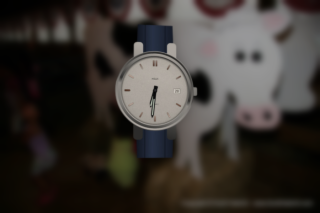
**6:31**
